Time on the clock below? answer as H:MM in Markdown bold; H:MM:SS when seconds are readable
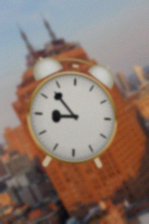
**8:53**
